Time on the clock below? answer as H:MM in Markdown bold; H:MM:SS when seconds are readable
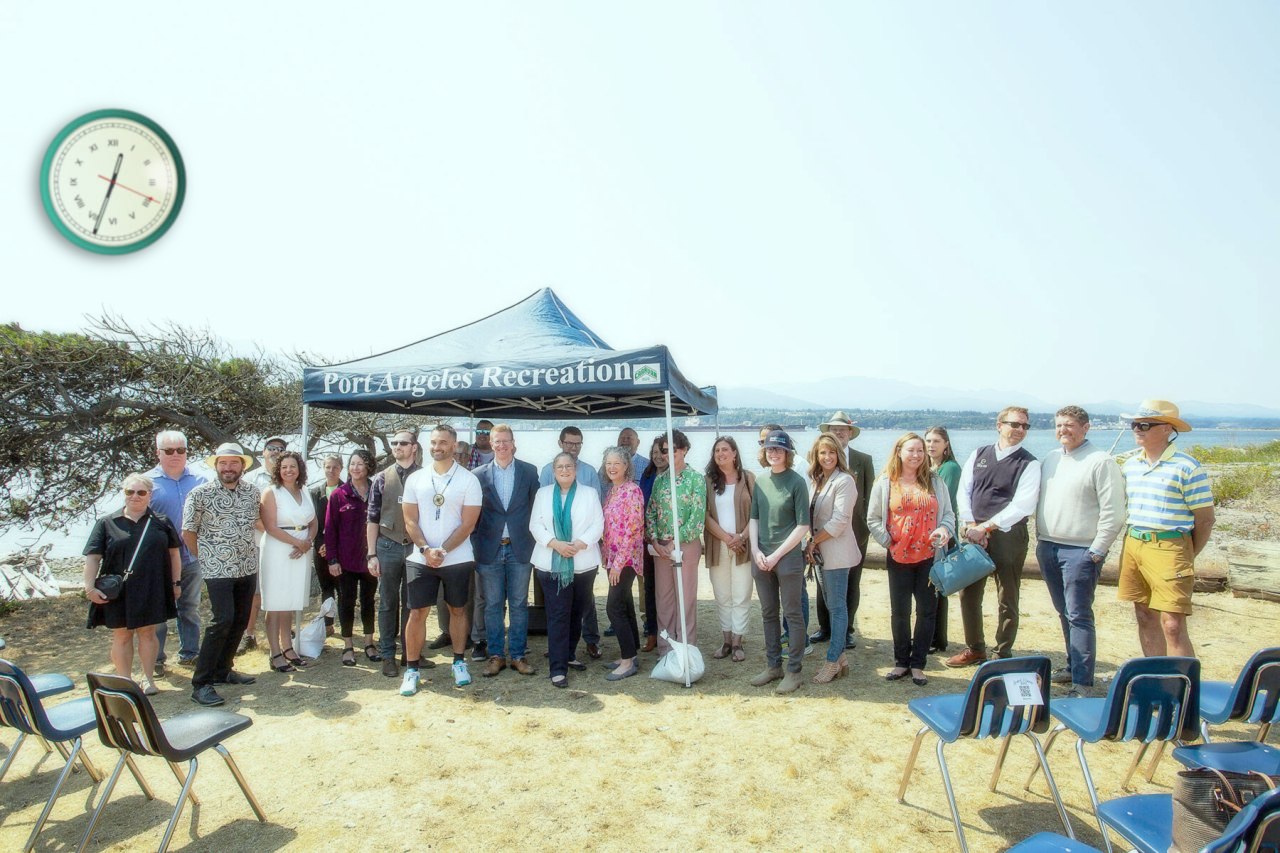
**12:33:19**
